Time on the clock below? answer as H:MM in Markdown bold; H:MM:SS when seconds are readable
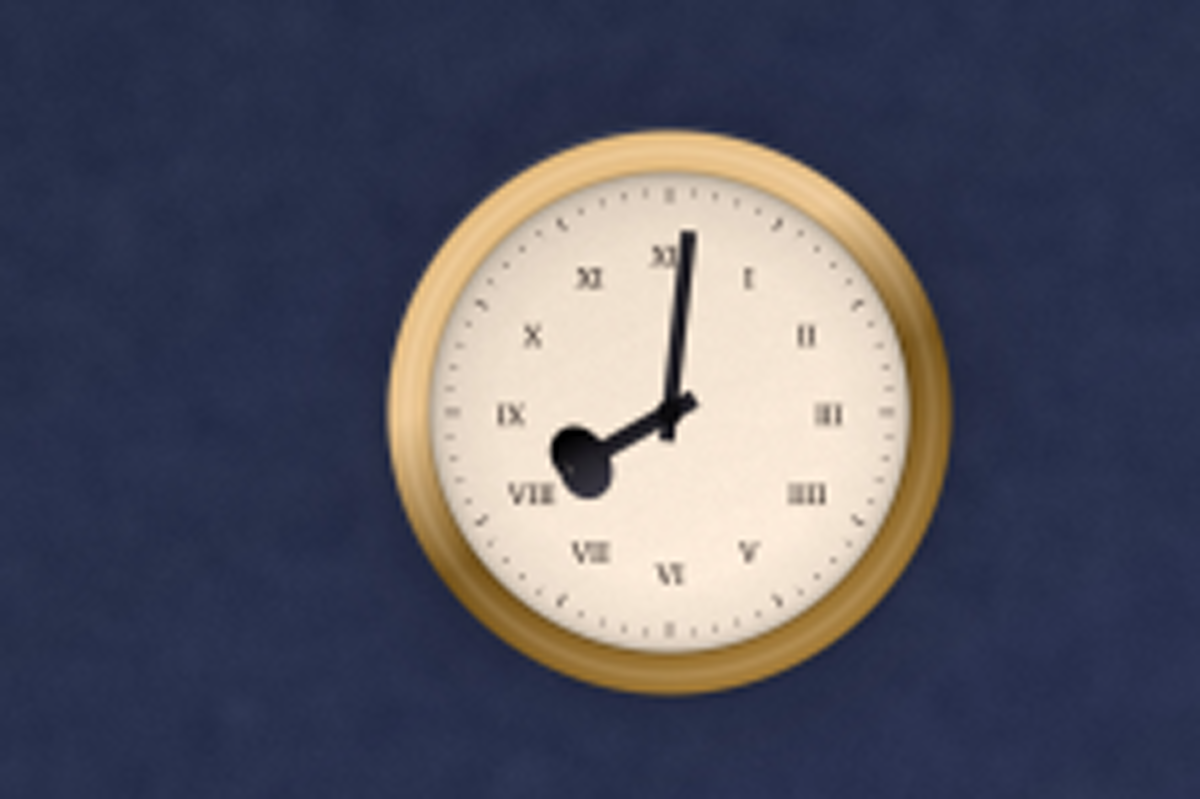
**8:01**
